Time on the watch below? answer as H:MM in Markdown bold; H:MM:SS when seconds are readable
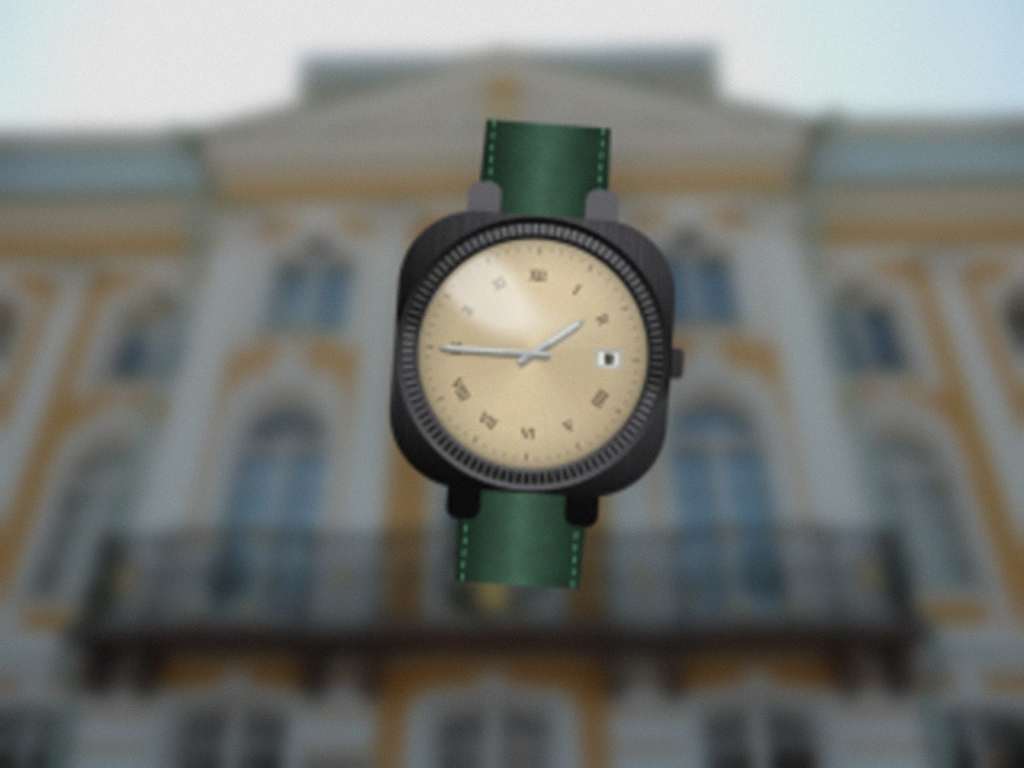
**1:45**
